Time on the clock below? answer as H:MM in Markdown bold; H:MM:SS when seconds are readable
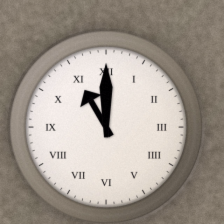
**11:00**
